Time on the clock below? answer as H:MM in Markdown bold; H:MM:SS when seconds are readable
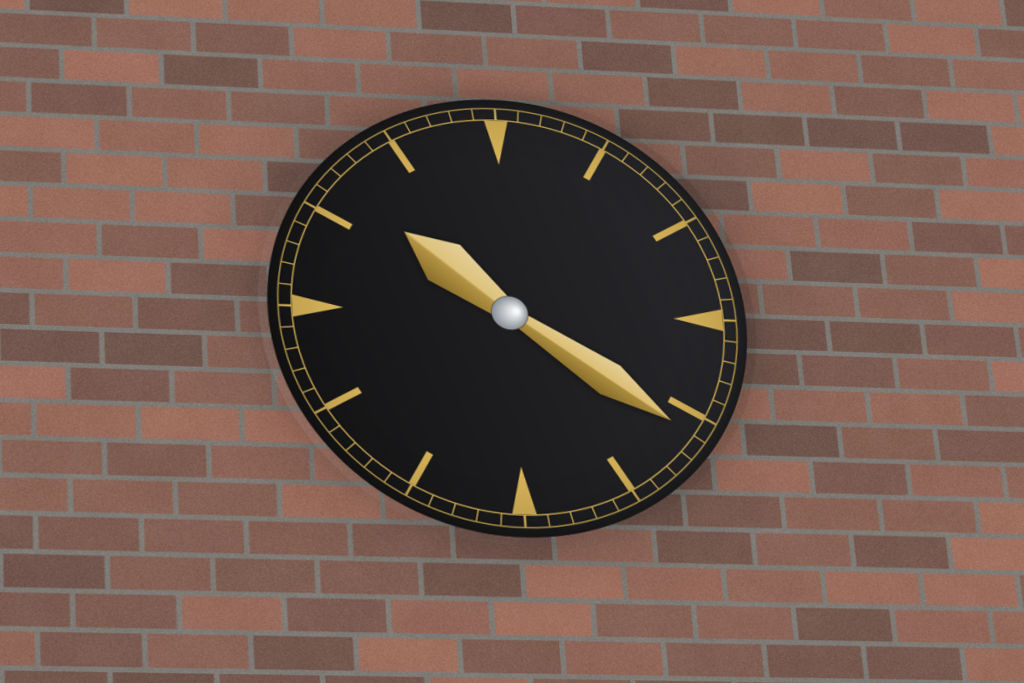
**10:21**
